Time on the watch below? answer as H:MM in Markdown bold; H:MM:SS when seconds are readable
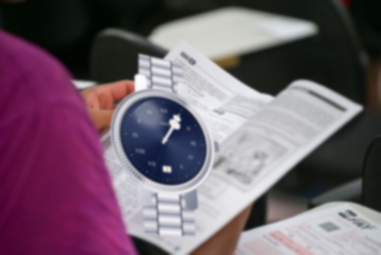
**1:05**
